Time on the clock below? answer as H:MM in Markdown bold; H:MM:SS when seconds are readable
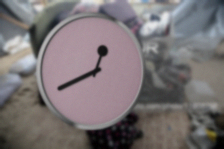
**12:41**
